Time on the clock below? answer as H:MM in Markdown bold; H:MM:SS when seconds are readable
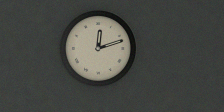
**12:12**
